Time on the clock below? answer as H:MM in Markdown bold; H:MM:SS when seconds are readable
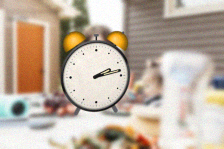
**2:13**
